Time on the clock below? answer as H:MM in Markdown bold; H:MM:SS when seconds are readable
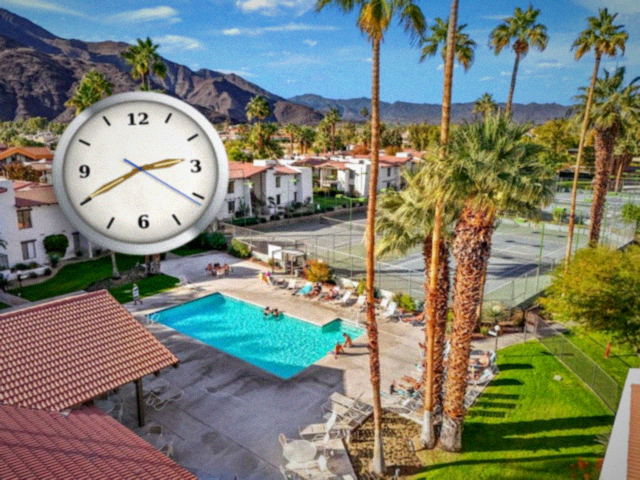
**2:40:21**
